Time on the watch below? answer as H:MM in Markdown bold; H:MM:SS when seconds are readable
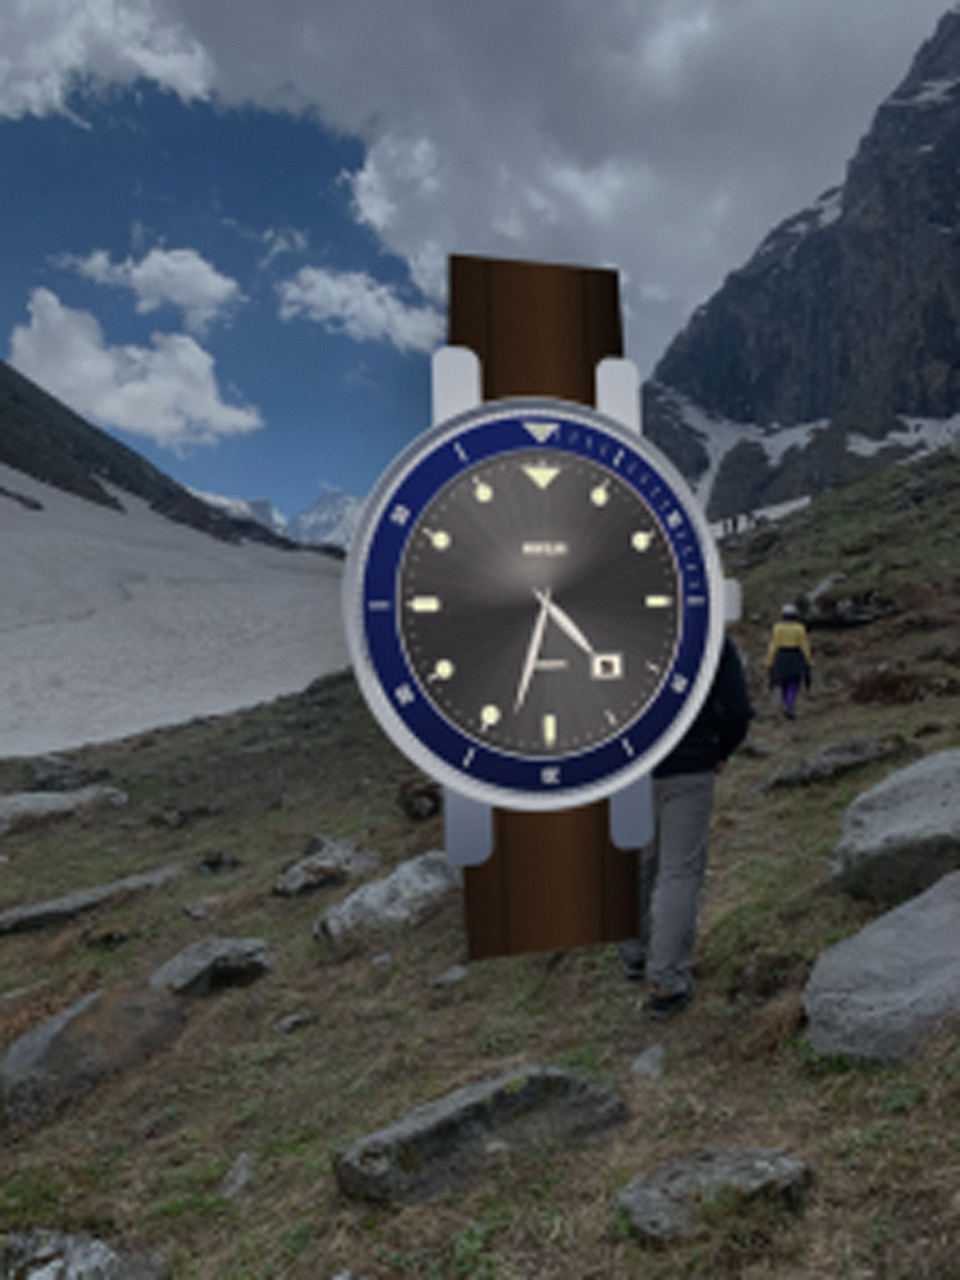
**4:33**
